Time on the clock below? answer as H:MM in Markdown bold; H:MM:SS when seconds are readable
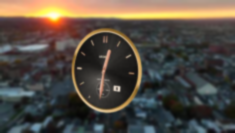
**12:31**
